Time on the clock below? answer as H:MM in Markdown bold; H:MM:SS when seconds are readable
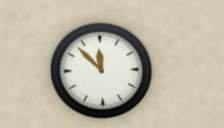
**11:53**
